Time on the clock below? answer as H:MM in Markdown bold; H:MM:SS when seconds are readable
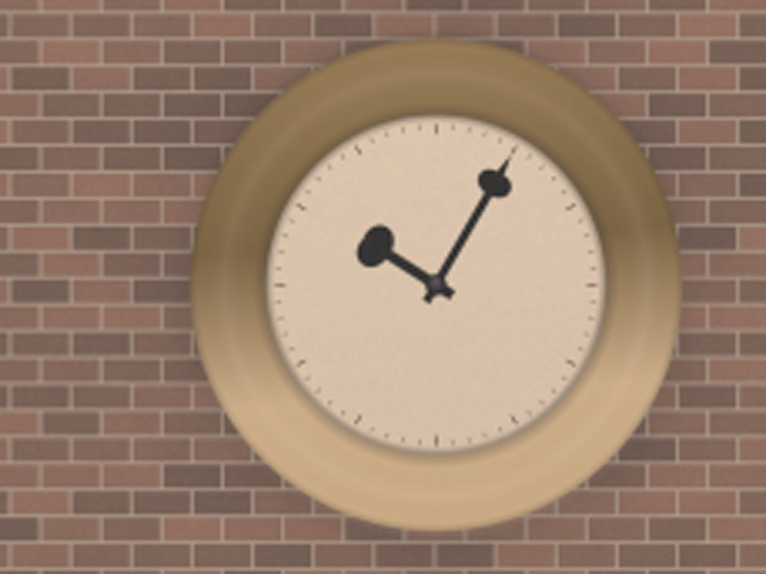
**10:05**
